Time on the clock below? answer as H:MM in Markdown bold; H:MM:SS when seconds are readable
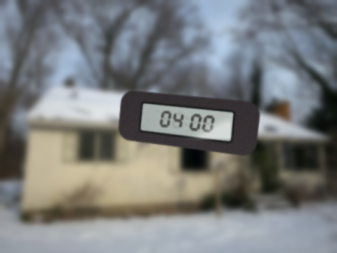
**4:00**
